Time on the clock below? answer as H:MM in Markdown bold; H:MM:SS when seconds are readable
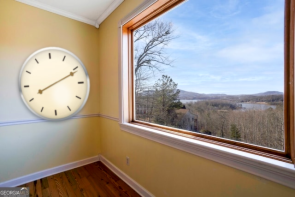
**8:11**
